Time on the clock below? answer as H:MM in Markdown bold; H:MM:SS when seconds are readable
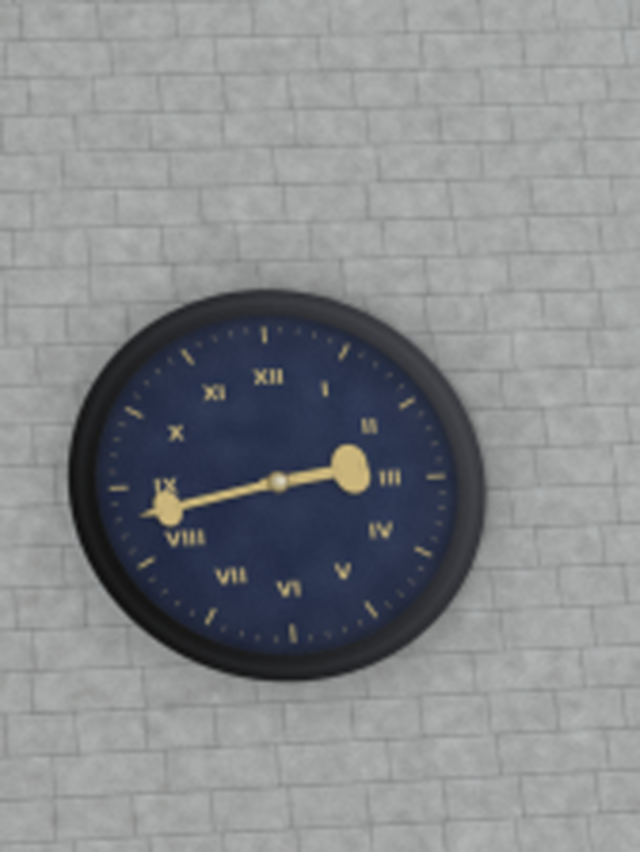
**2:43**
